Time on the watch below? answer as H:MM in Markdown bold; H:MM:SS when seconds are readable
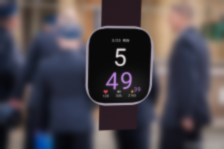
**5:49**
